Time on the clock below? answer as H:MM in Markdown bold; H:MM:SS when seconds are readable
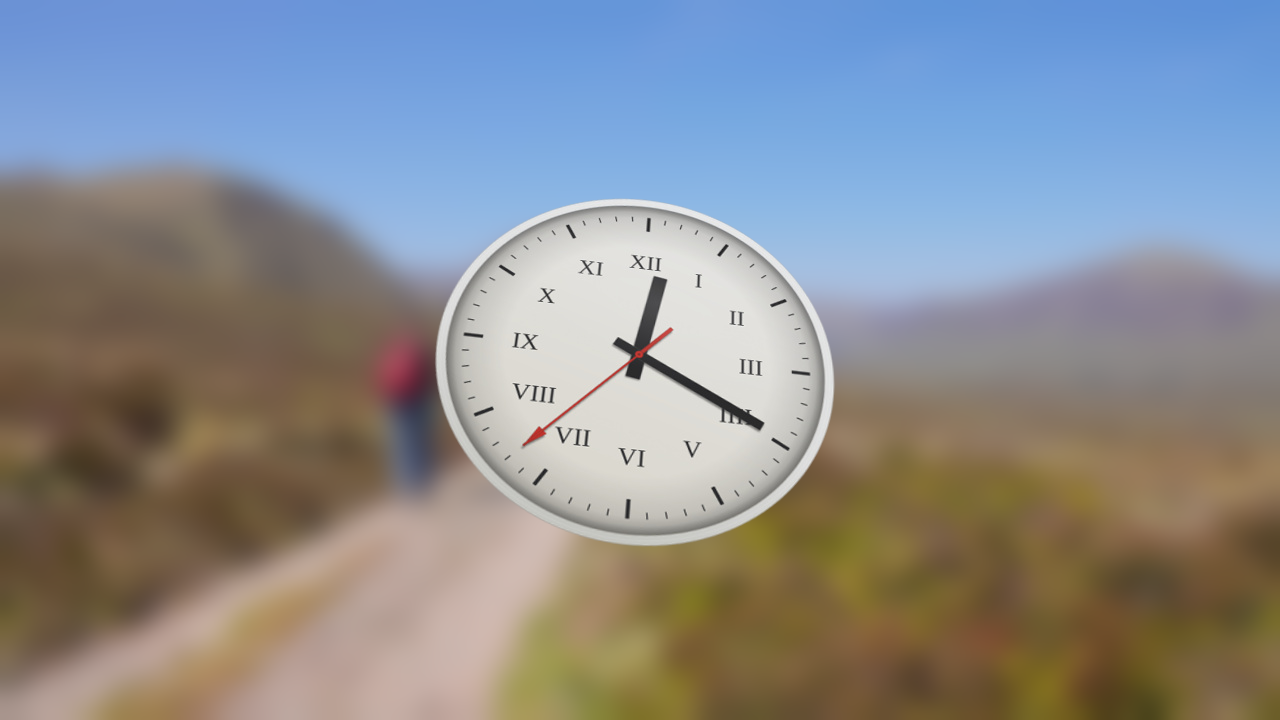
**12:19:37**
